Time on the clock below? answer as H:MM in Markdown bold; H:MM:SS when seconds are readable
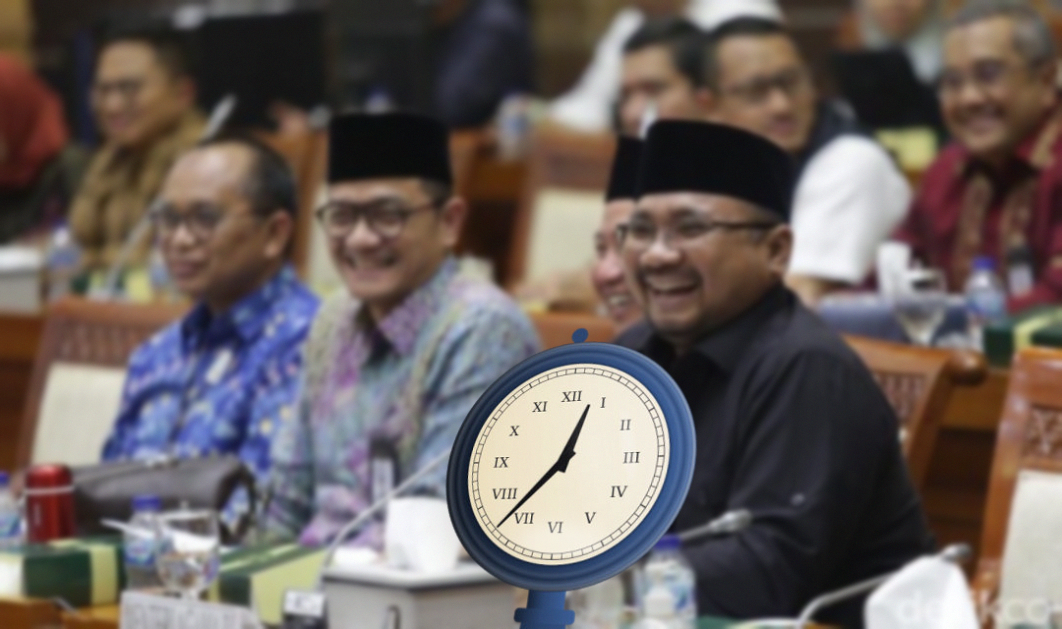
**12:37**
